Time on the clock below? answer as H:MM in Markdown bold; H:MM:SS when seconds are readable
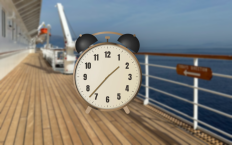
**1:37**
